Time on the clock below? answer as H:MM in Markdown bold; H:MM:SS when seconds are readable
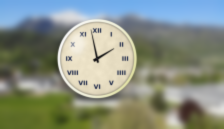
**1:58**
